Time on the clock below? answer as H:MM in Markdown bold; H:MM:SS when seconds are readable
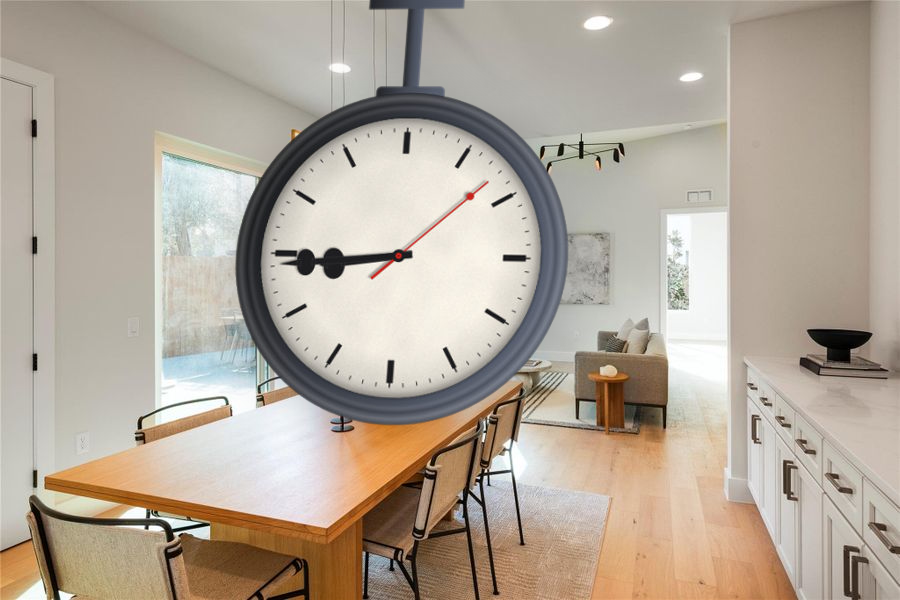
**8:44:08**
